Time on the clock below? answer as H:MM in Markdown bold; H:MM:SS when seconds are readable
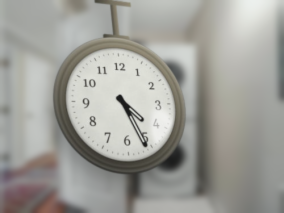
**4:26**
